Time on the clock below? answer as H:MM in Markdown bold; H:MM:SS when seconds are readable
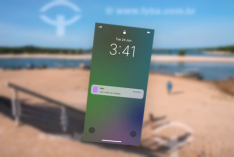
**3:41**
